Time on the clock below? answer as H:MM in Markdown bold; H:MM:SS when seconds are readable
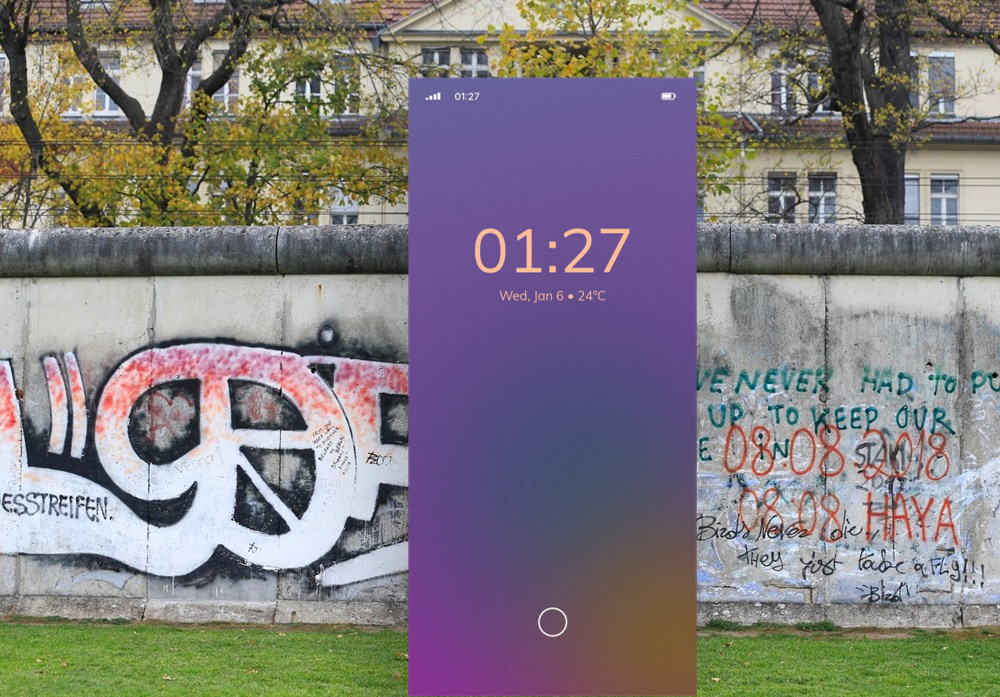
**1:27**
